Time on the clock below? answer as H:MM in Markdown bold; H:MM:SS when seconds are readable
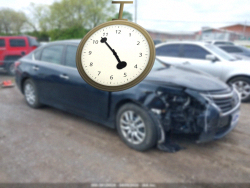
**4:53**
